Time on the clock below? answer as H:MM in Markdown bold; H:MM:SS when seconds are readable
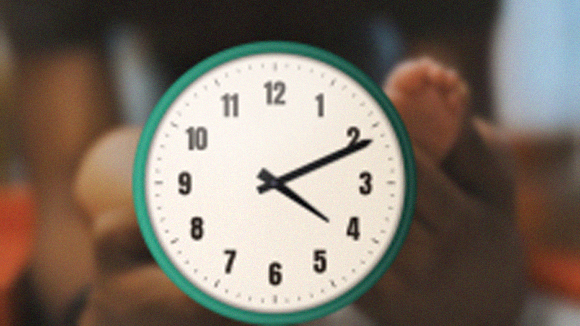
**4:11**
